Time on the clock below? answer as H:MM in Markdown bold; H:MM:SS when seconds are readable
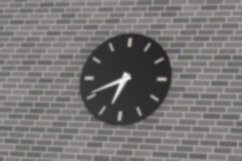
**6:41**
